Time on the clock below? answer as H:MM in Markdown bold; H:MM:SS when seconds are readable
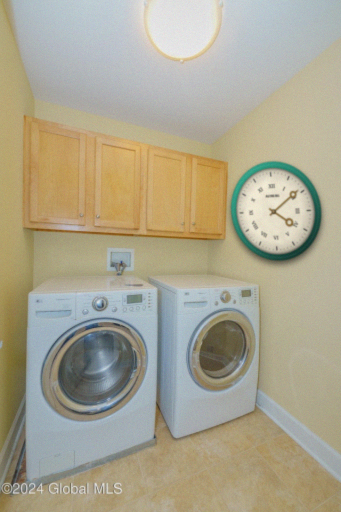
**4:09**
